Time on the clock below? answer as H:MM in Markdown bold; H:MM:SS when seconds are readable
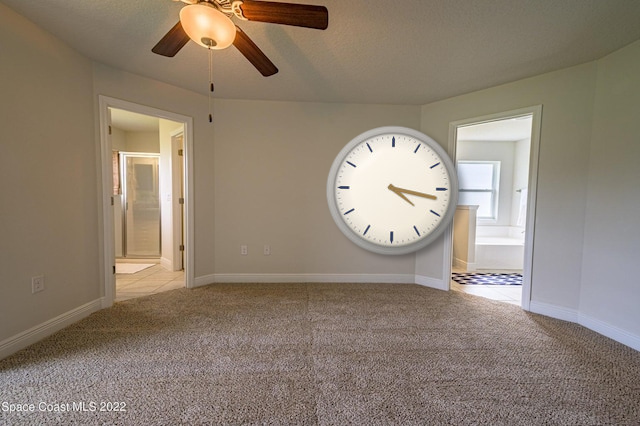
**4:17**
